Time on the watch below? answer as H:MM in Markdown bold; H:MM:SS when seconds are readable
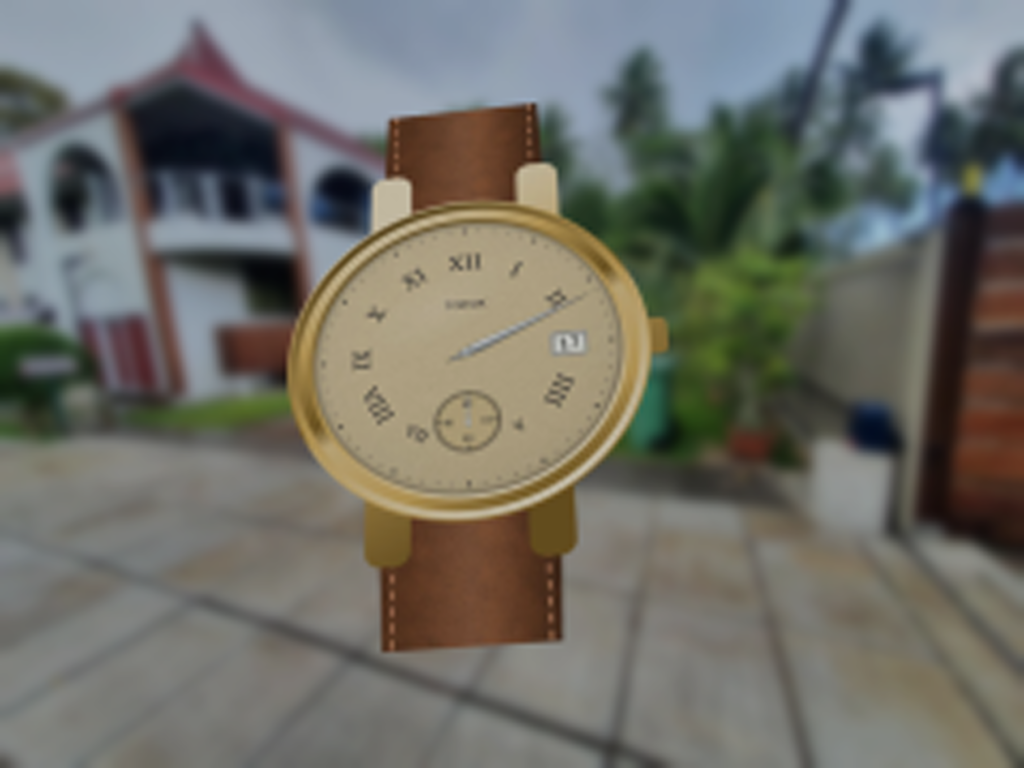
**2:11**
